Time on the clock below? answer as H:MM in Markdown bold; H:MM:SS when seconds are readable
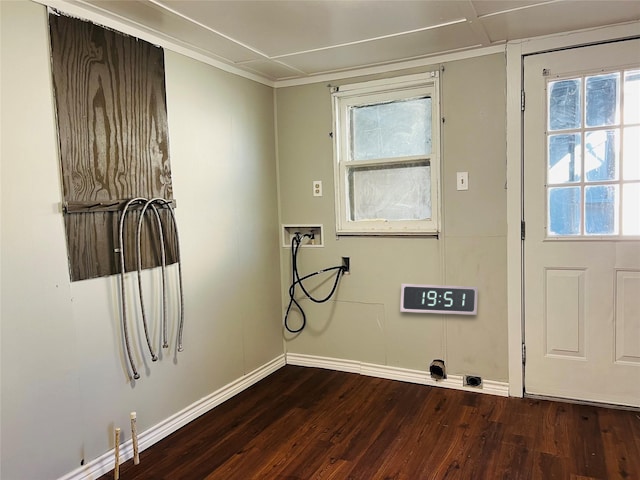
**19:51**
